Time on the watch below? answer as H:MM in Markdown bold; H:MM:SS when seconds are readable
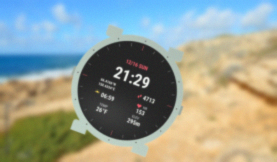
**21:29**
